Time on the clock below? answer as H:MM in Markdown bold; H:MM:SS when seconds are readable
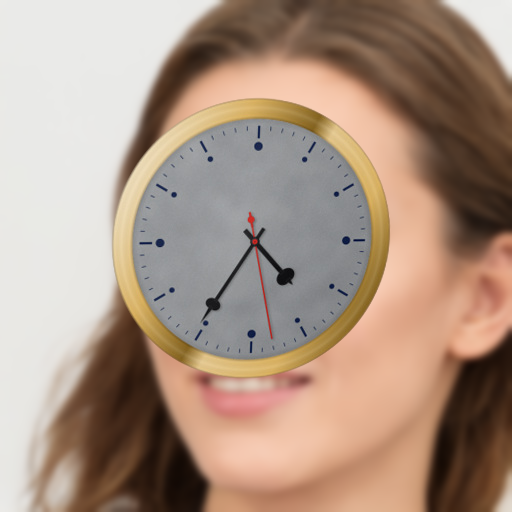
**4:35:28**
